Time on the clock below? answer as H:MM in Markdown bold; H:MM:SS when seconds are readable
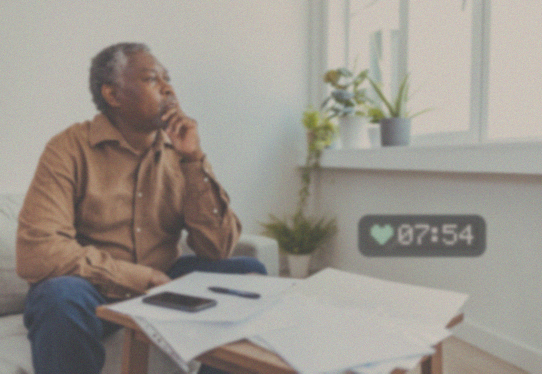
**7:54**
